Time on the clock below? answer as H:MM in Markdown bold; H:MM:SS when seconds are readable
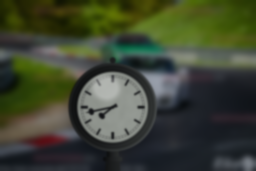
**7:43**
